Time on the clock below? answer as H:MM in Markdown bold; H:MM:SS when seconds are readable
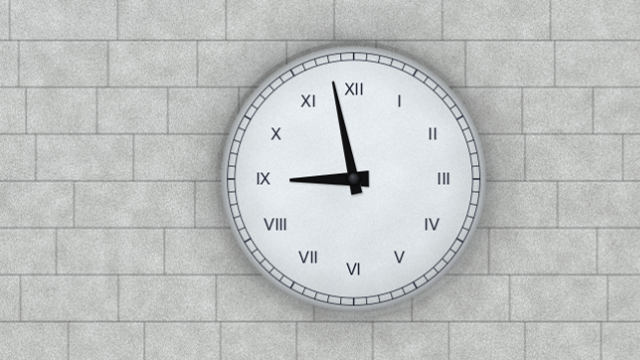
**8:58**
